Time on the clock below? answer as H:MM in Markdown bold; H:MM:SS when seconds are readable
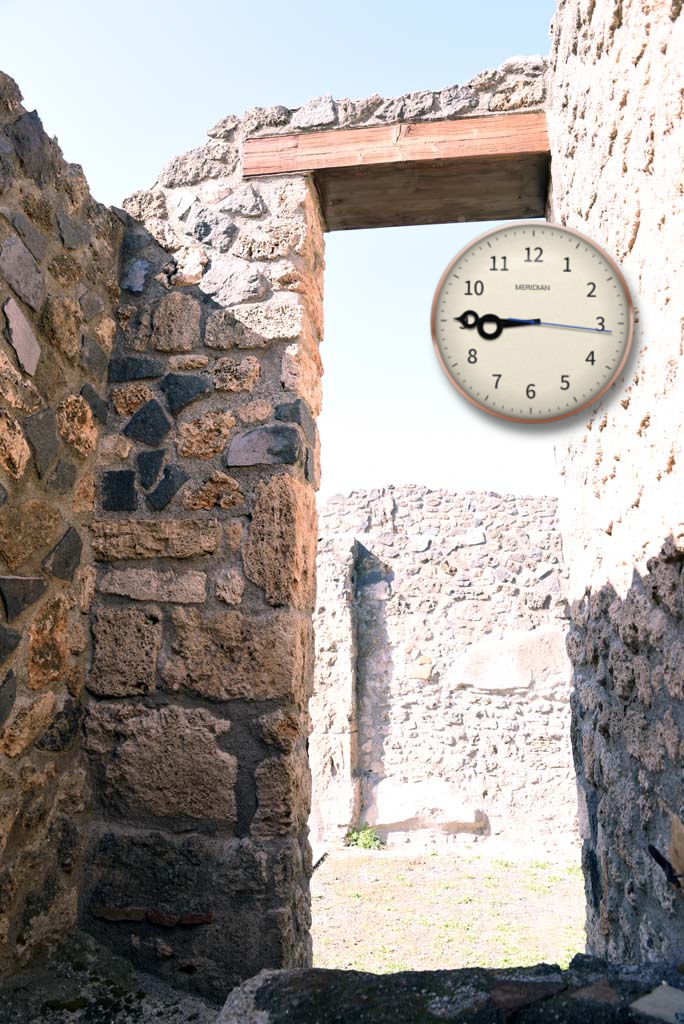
**8:45:16**
